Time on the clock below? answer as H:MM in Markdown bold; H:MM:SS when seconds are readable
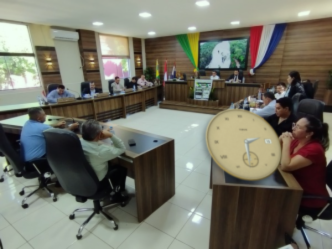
**2:31**
